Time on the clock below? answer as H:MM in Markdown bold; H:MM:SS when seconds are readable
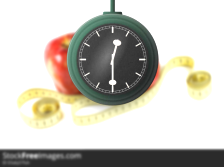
**12:30**
